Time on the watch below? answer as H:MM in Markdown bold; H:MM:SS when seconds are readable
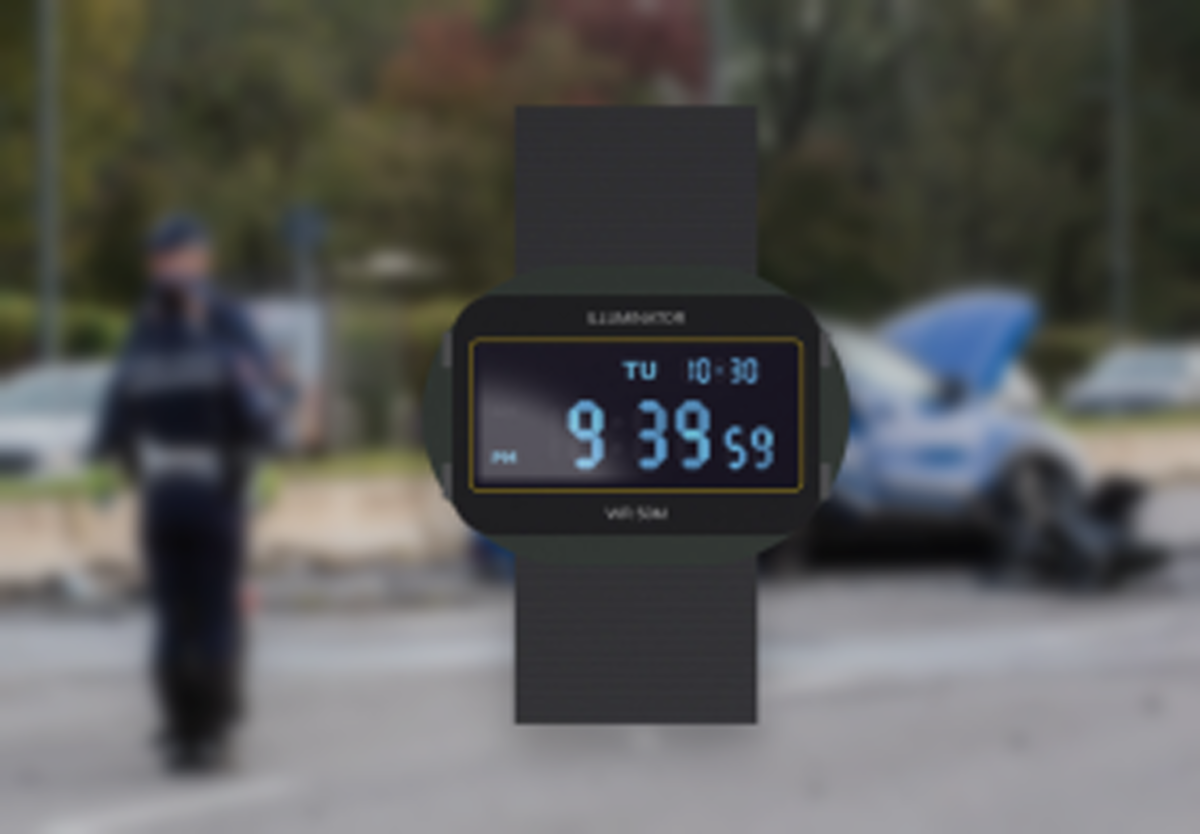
**9:39:59**
